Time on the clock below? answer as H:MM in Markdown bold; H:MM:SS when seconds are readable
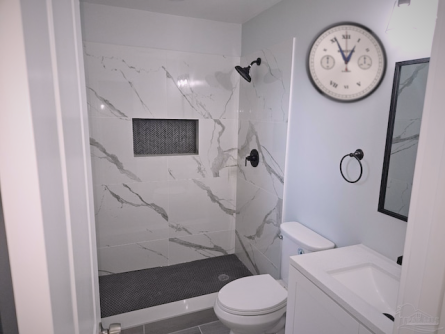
**12:56**
